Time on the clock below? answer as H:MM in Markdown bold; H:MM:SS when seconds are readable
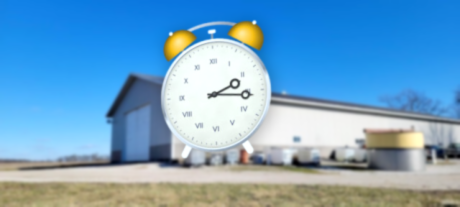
**2:16**
